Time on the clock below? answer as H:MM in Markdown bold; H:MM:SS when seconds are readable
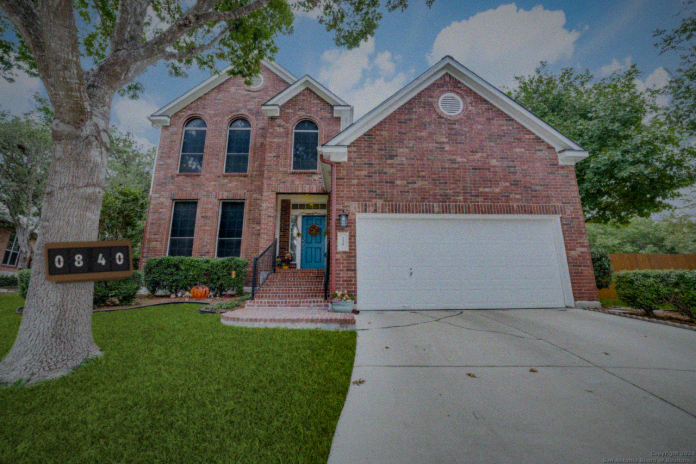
**8:40**
